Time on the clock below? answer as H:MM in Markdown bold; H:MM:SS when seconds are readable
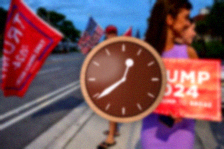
**12:39**
